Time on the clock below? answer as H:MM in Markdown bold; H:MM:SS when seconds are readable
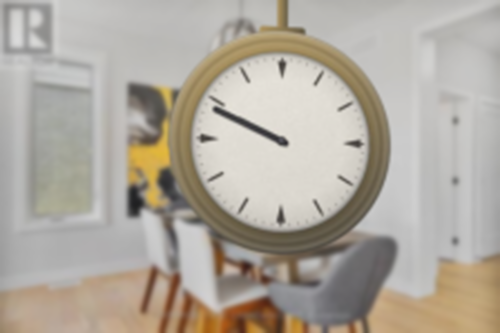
**9:49**
